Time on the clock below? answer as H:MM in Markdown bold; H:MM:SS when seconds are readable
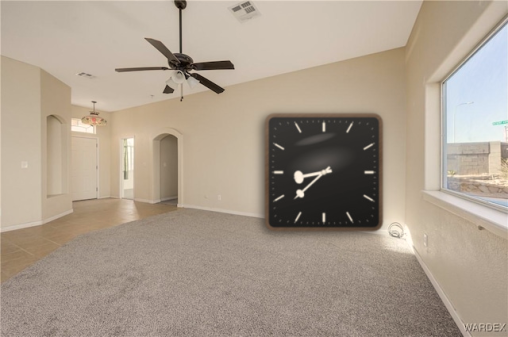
**8:38**
